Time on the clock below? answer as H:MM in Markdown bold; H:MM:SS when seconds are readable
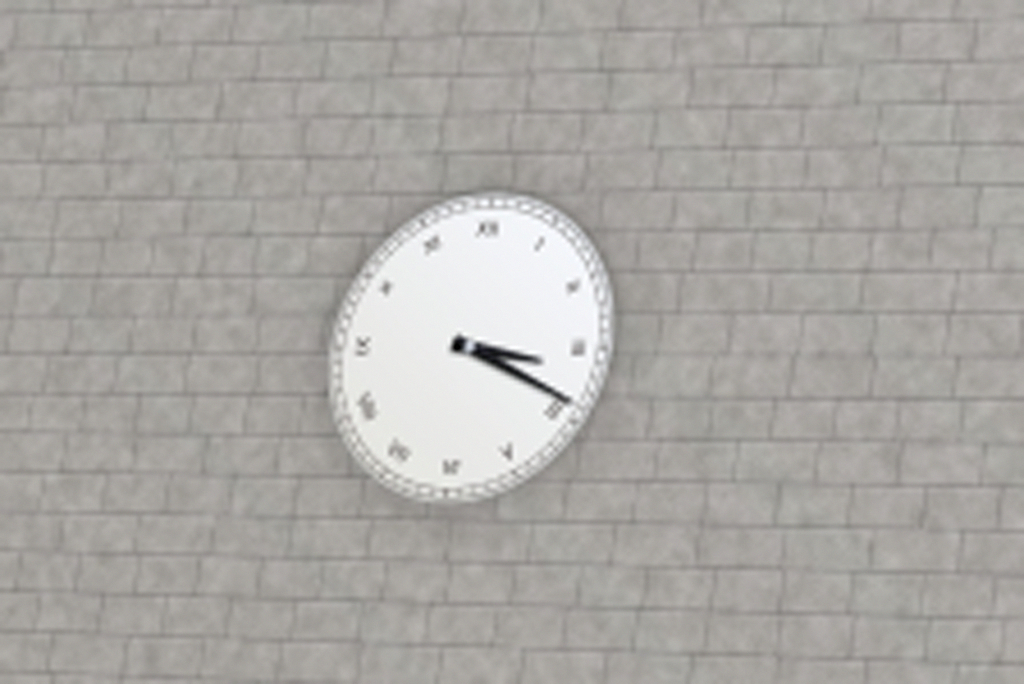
**3:19**
